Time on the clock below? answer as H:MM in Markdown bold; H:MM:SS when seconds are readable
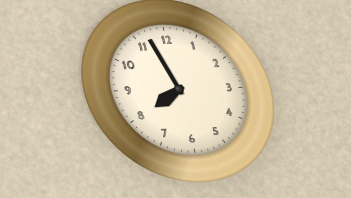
**7:57**
